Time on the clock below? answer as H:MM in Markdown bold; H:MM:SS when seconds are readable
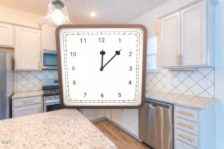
**12:07**
